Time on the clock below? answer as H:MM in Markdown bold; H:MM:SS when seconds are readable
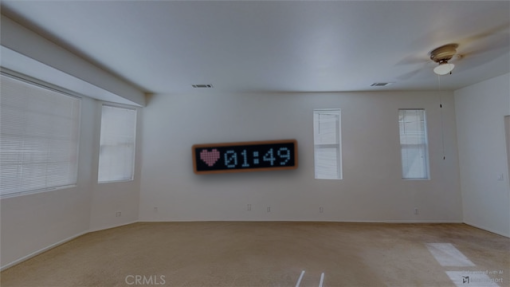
**1:49**
